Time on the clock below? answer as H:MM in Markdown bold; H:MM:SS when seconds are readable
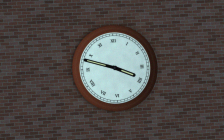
**3:48**
